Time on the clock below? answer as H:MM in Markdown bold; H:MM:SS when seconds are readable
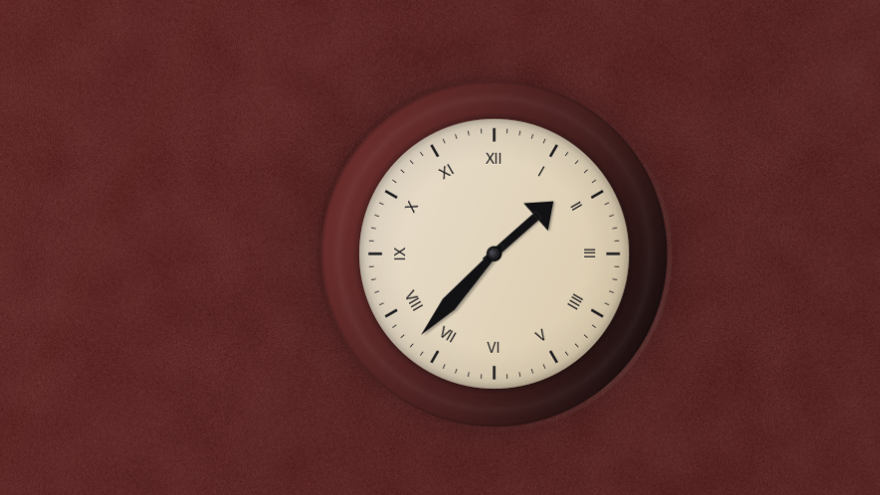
**1:37**
